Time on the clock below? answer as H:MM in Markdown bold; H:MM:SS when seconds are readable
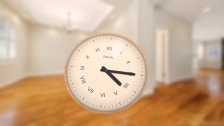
**4:15**
